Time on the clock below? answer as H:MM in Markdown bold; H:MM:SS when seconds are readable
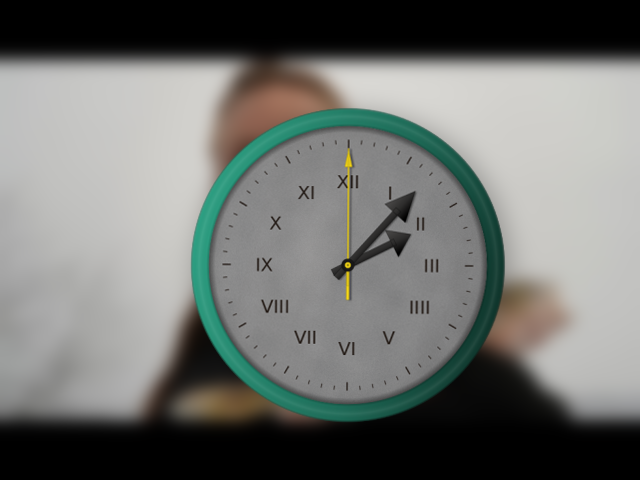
**2:07:00**
